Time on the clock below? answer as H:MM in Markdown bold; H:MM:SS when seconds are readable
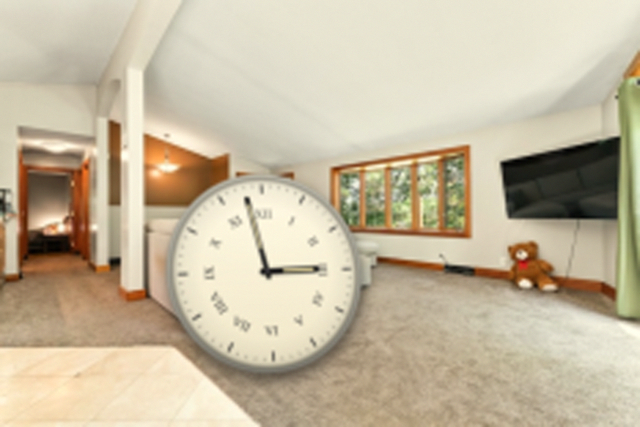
**2:58**
